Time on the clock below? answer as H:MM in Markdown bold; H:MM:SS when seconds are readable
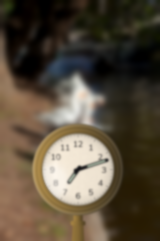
**7:12**
